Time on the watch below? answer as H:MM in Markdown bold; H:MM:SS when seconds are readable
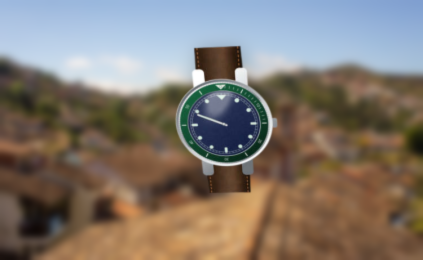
**9:49**
